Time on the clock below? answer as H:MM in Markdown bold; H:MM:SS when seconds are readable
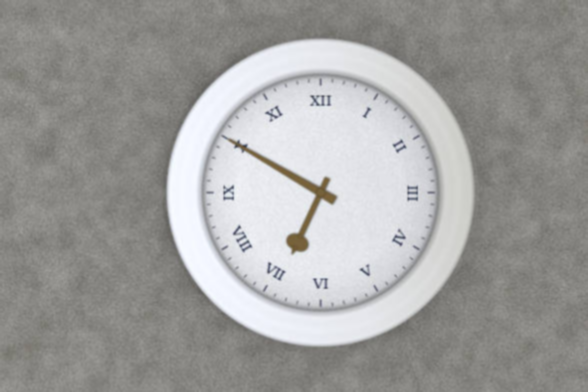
**6:50**
